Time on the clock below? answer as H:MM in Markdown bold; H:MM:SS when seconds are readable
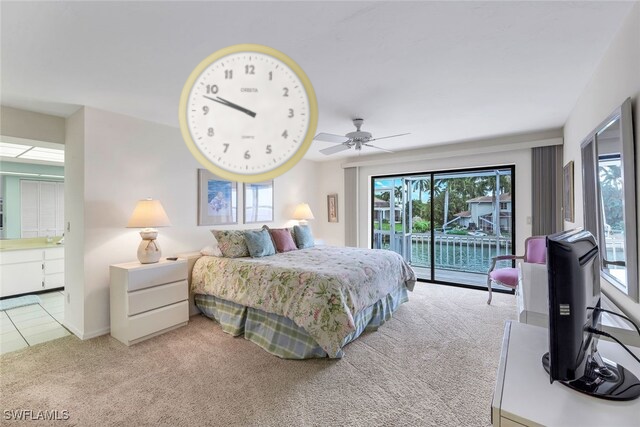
**9:48**
